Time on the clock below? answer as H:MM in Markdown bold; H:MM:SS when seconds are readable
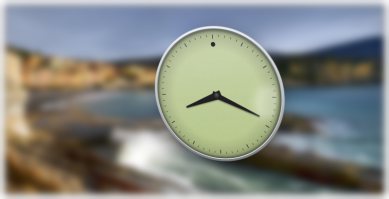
**8:19**
